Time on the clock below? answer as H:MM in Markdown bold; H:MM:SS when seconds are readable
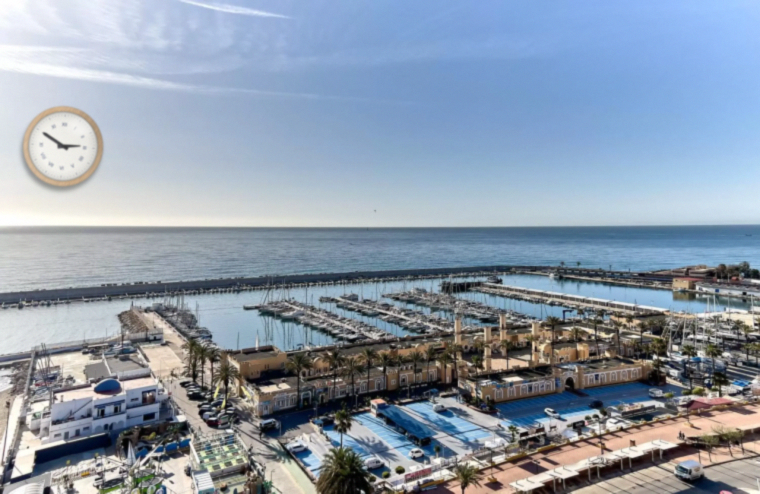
**2:50**
